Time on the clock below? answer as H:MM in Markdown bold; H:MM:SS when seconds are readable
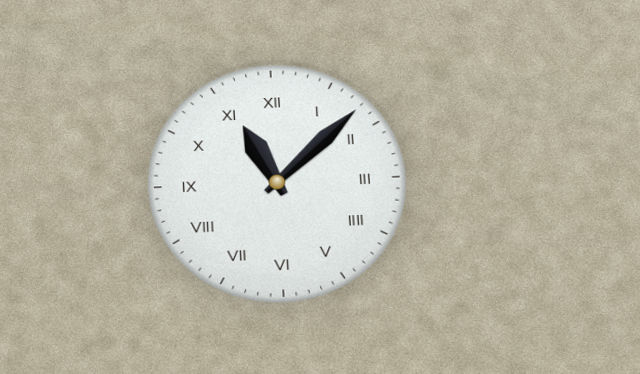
**11:08**
